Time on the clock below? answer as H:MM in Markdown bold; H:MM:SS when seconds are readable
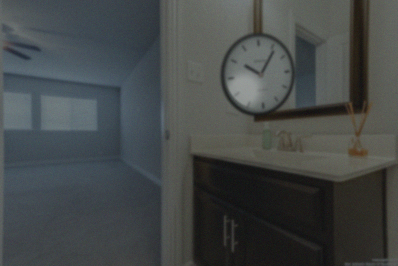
**10:06**
